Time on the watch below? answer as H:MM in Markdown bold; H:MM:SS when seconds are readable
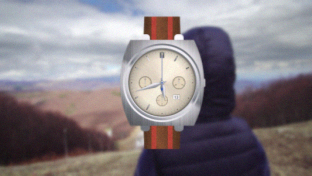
**5:42**
